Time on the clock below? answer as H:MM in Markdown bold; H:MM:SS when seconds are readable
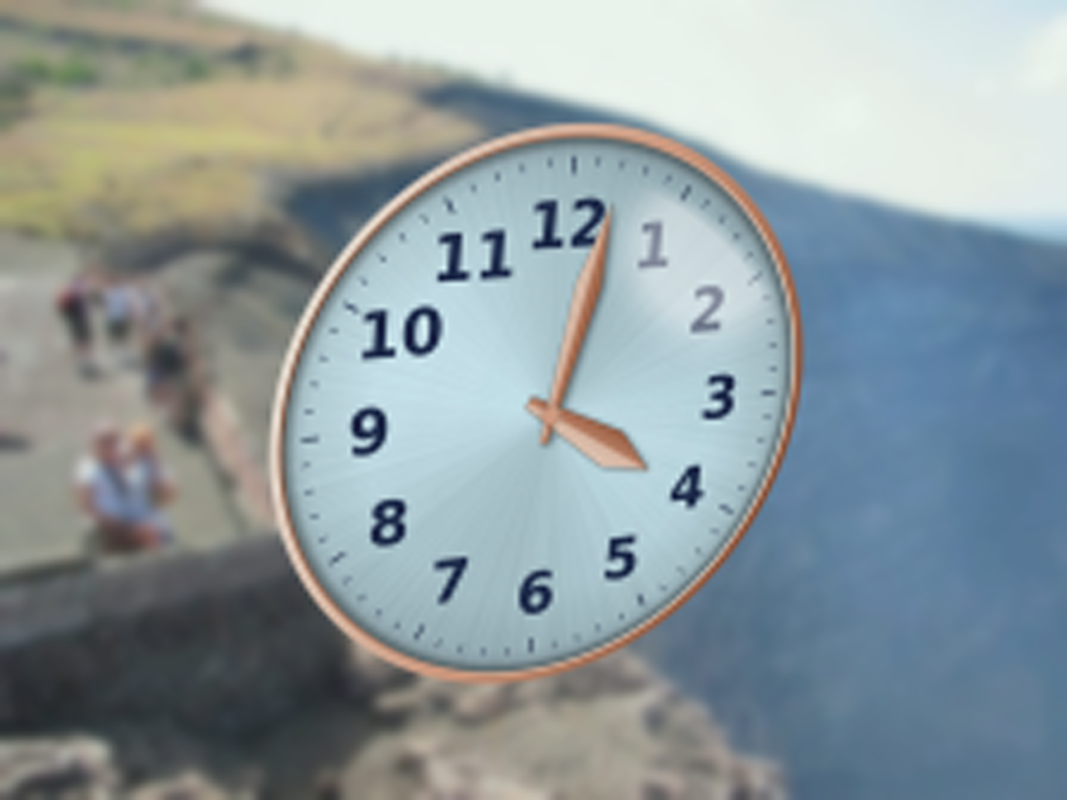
**4:02**
